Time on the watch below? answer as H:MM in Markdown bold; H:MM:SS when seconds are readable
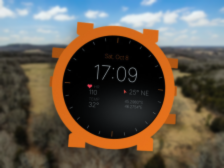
**17:09**
